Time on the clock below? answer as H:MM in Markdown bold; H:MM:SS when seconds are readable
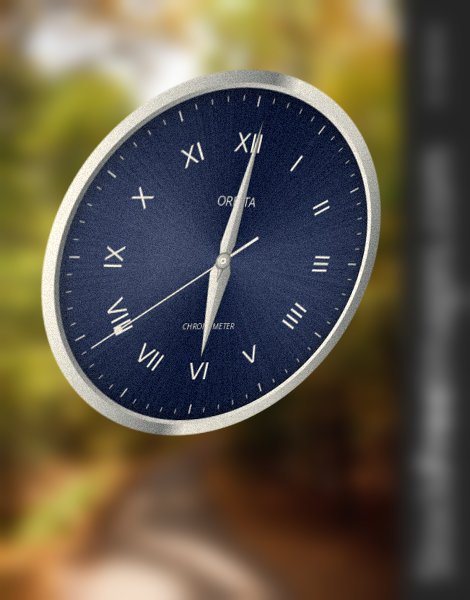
**6:00:39**
